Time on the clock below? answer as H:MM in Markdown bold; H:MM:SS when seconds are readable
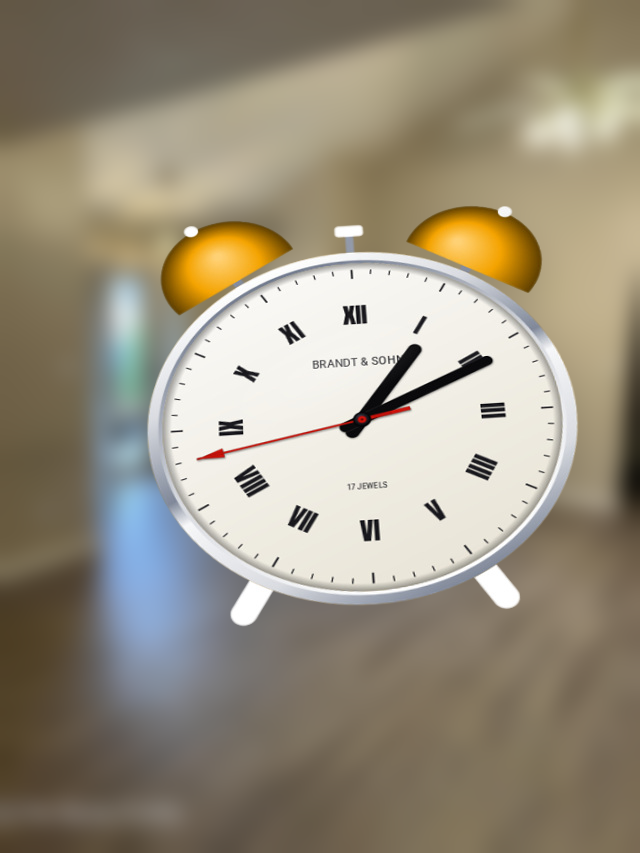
**1:10:43**
